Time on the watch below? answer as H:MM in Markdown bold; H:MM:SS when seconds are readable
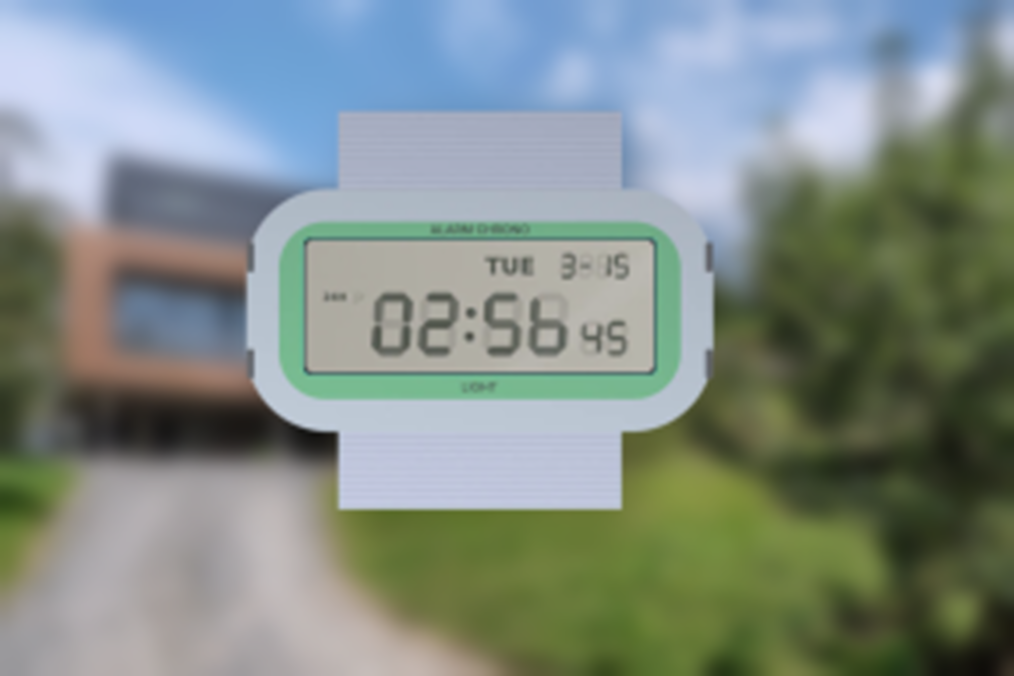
**2:56:45**
